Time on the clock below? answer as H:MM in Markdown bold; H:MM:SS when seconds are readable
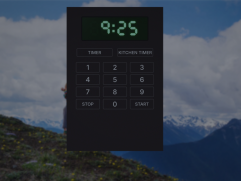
**9:25**
